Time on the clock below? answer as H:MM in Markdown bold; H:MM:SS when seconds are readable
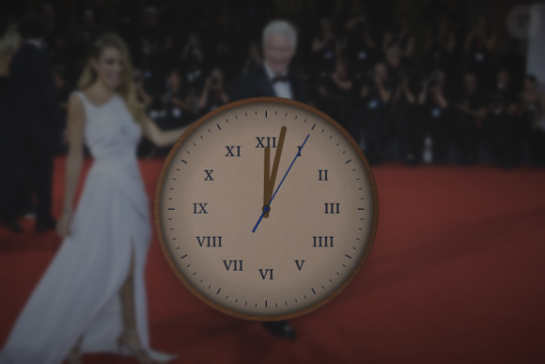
**12:02:05**
